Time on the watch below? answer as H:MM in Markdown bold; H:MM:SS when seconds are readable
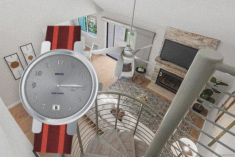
**3:15**
